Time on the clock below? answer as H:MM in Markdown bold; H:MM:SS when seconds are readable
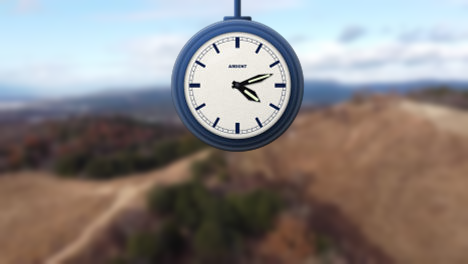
**4:12**
